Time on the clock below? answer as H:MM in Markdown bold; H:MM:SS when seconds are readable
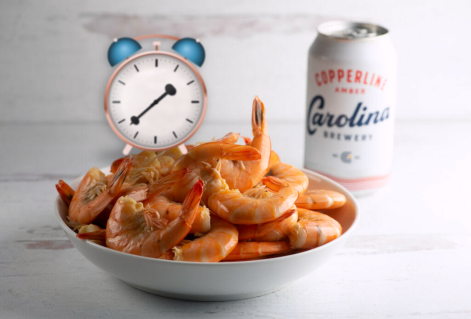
**1:38**
